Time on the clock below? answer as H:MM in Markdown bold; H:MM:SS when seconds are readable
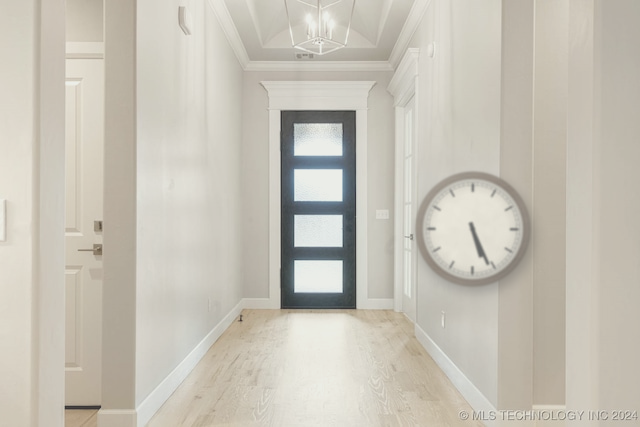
**5:26**
